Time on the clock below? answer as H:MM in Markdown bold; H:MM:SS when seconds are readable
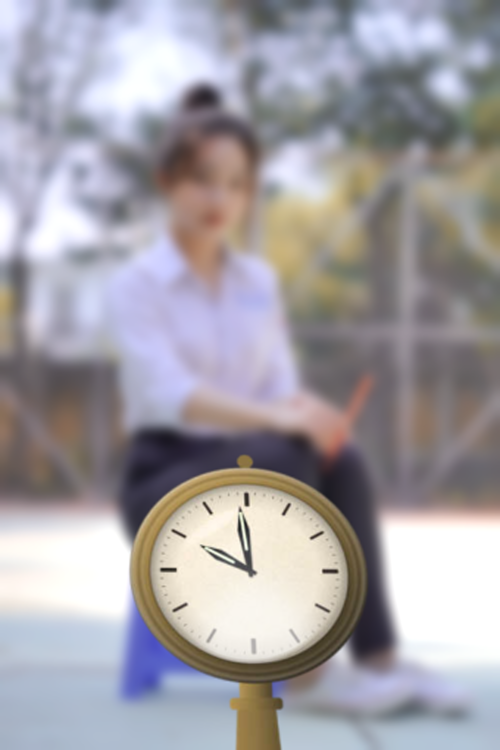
**9:59**
